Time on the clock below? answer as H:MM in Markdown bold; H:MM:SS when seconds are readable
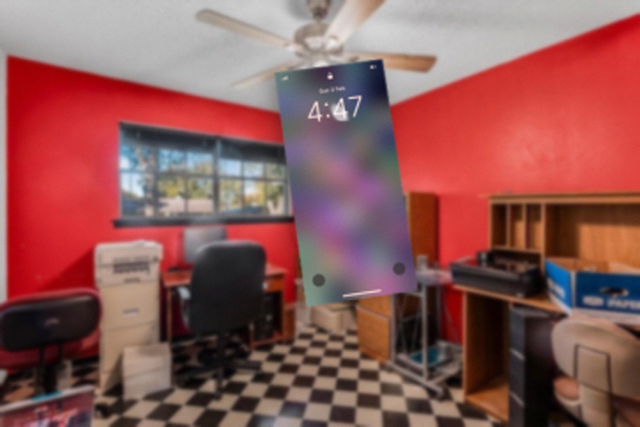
**4:47**
